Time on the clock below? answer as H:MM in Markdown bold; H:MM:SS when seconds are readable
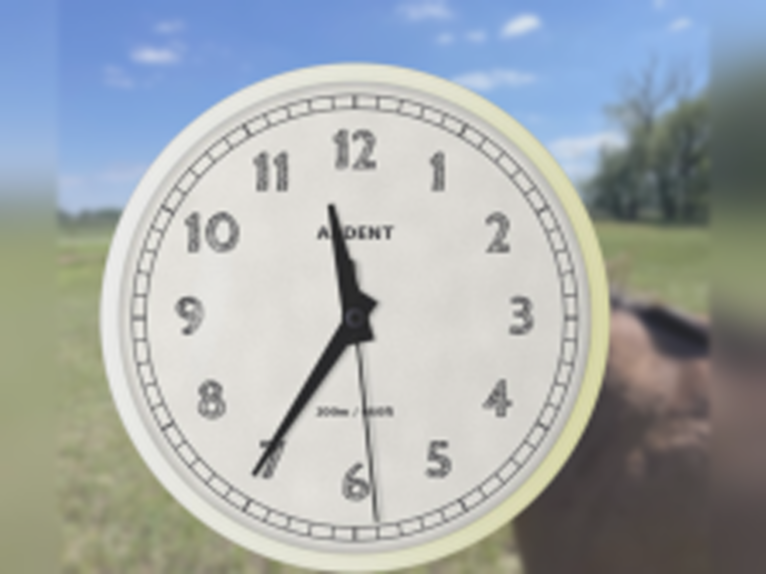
**11:35:29**
